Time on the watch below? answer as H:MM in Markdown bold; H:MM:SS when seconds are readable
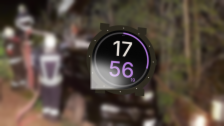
**17:56**
